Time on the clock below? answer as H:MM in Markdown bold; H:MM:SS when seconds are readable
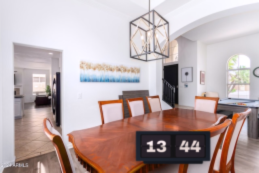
**13:44**
